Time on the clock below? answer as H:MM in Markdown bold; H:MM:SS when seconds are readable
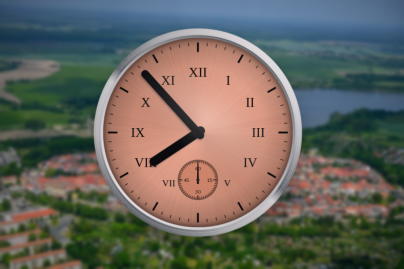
**7:53**
